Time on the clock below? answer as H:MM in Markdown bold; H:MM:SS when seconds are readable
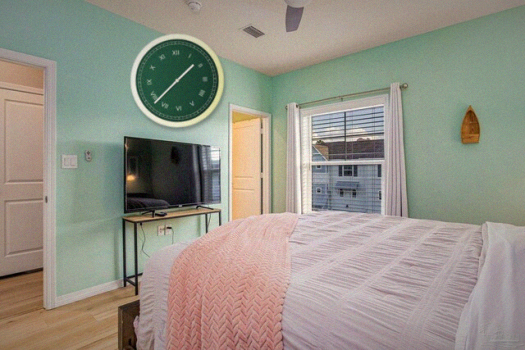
**1:38**
